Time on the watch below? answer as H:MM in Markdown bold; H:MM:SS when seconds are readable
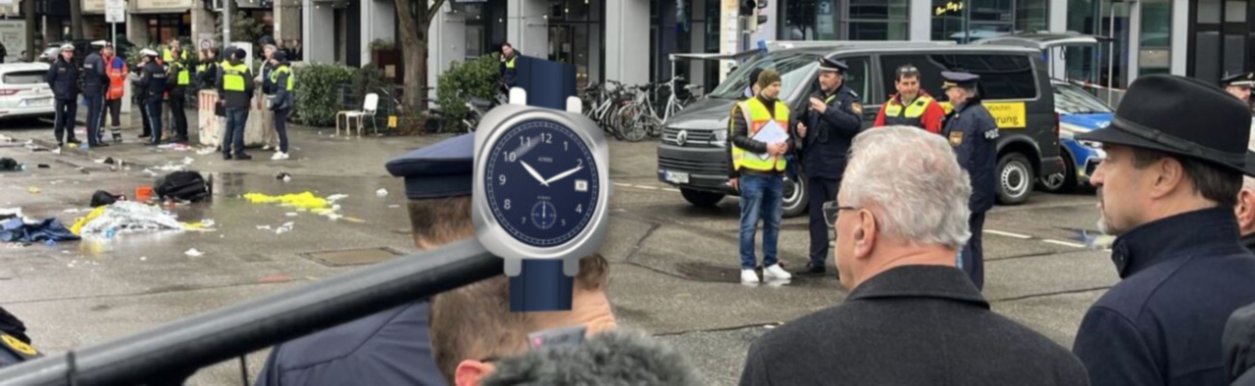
**10:11**
